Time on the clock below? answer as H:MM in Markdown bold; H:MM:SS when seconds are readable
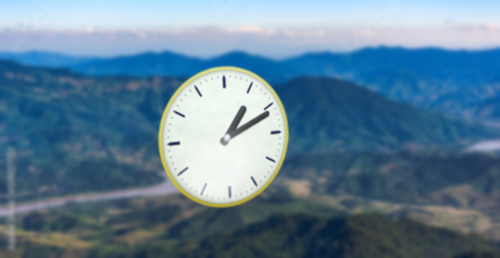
**1:11**
